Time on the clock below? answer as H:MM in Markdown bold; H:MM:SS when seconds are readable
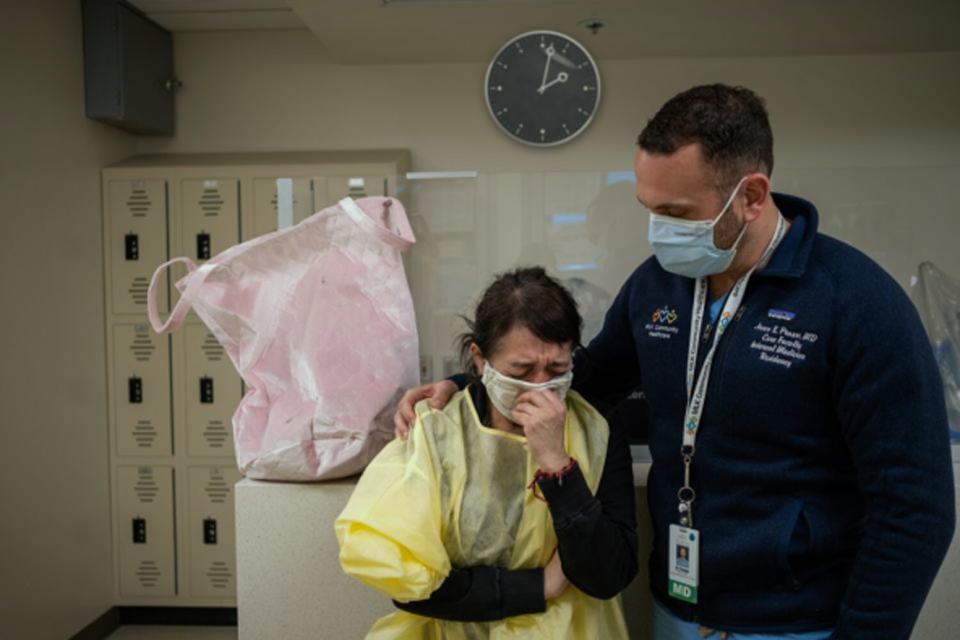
**2:02**
